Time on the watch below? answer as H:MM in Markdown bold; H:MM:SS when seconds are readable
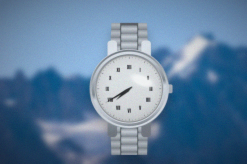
**7:40**
